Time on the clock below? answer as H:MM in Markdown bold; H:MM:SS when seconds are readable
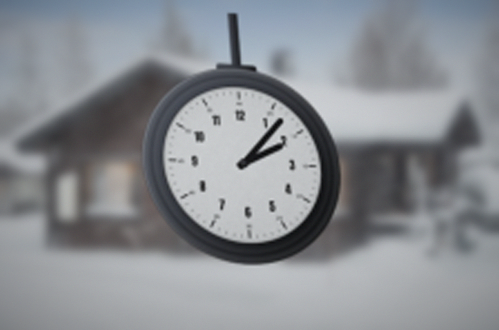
**2:07**
